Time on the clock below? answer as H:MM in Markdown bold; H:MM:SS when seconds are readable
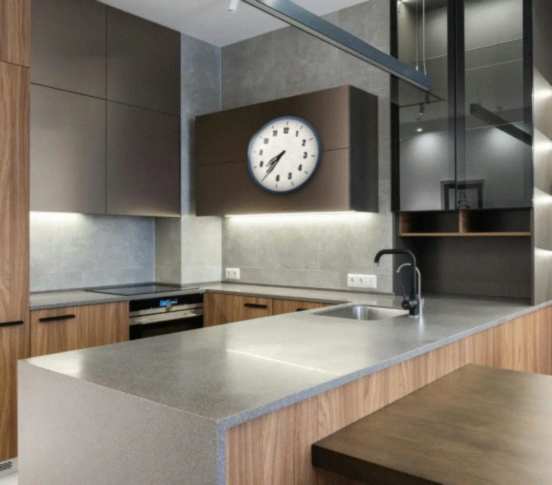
**7:35**
